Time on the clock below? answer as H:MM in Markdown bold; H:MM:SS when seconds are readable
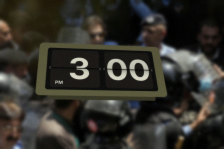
**3:00**
